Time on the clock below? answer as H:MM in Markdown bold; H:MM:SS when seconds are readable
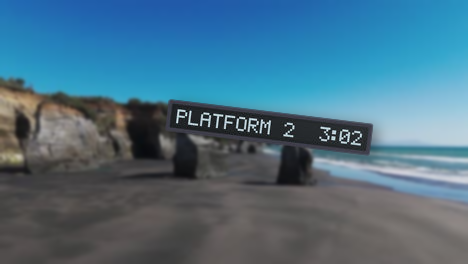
**3:02**
